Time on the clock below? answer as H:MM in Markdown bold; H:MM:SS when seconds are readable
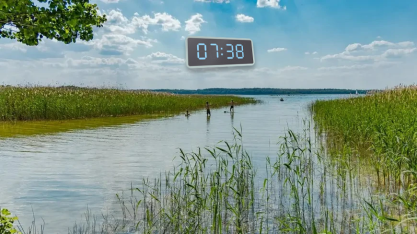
**7:38**
